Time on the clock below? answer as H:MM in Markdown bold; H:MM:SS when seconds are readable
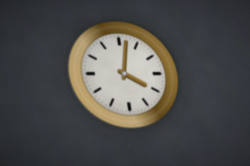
**4:02**
